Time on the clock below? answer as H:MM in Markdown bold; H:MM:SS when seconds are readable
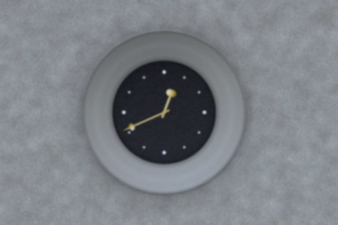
**12:41**
